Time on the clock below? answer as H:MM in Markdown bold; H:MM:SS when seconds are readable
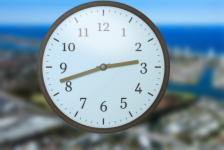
**2:42**
